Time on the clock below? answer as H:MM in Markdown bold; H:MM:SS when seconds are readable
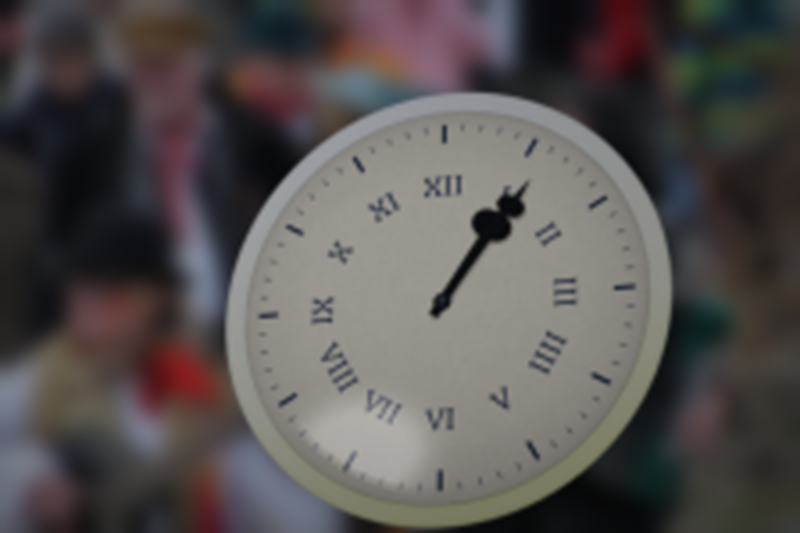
**1:06**
